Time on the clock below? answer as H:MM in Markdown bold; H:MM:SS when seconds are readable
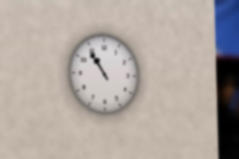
**10:54**
